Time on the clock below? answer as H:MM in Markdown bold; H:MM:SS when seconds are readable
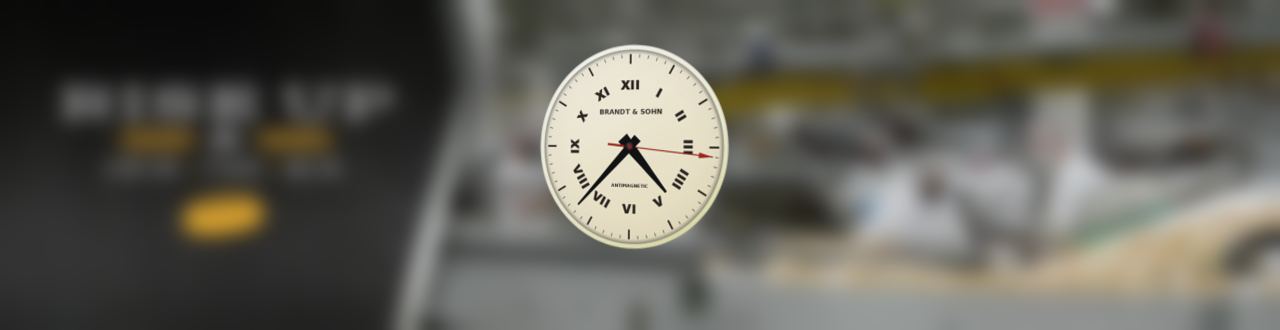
**4:37:16**
